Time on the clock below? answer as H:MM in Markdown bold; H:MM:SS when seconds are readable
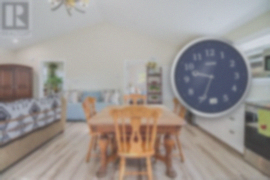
**9:34**
